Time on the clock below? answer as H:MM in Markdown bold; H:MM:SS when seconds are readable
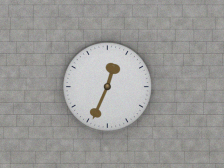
**12:34**
